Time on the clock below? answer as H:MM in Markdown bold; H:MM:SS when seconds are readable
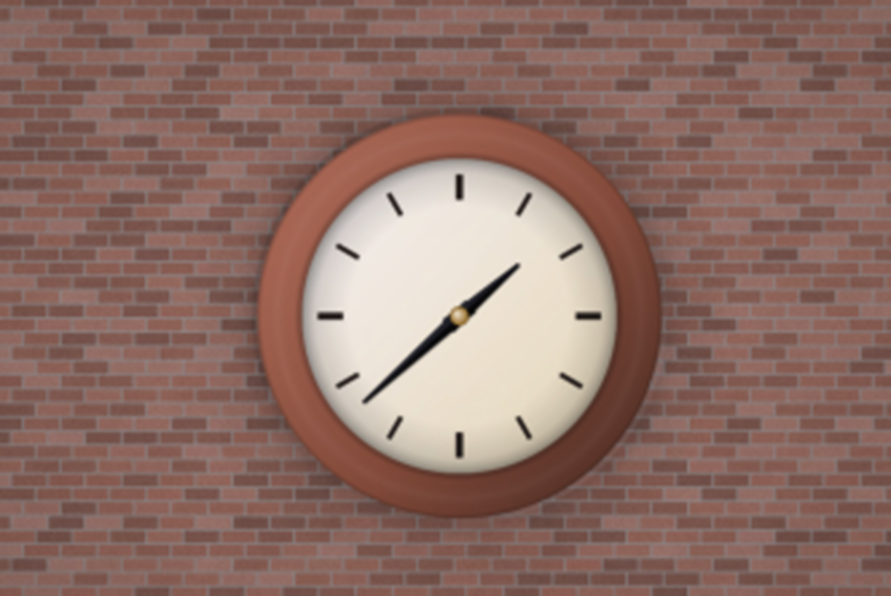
**1:38**
